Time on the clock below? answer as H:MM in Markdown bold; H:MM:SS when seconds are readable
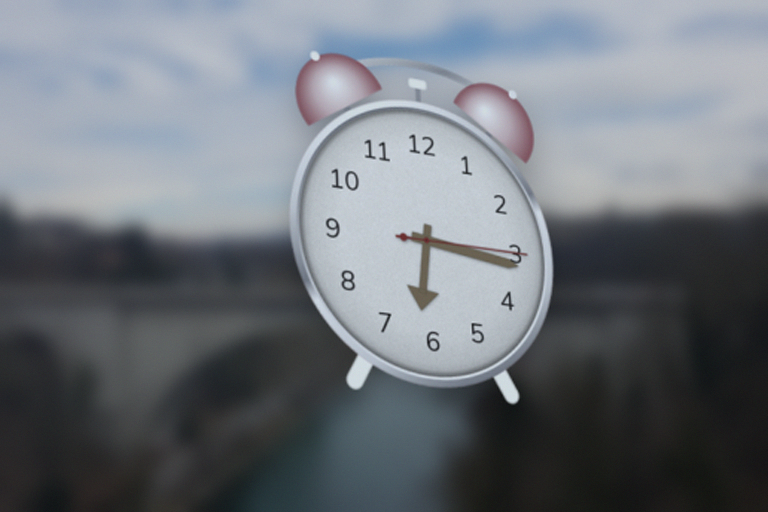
**6:16:15**
